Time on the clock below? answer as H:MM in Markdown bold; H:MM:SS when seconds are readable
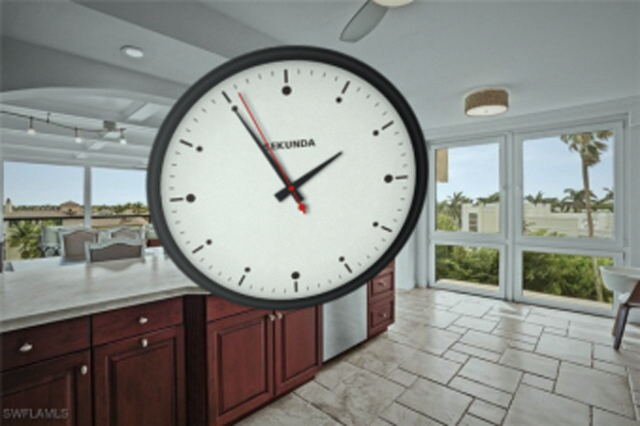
**1:54:56**
